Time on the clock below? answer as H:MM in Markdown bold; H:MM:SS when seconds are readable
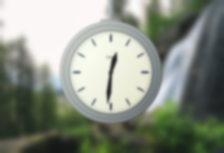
**12:31**
